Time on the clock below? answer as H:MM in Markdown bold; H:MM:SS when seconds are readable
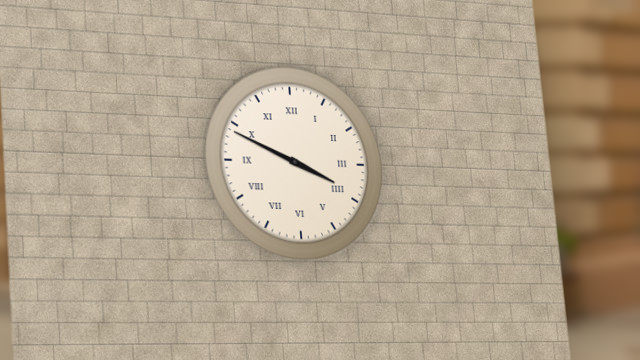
**3:49**
